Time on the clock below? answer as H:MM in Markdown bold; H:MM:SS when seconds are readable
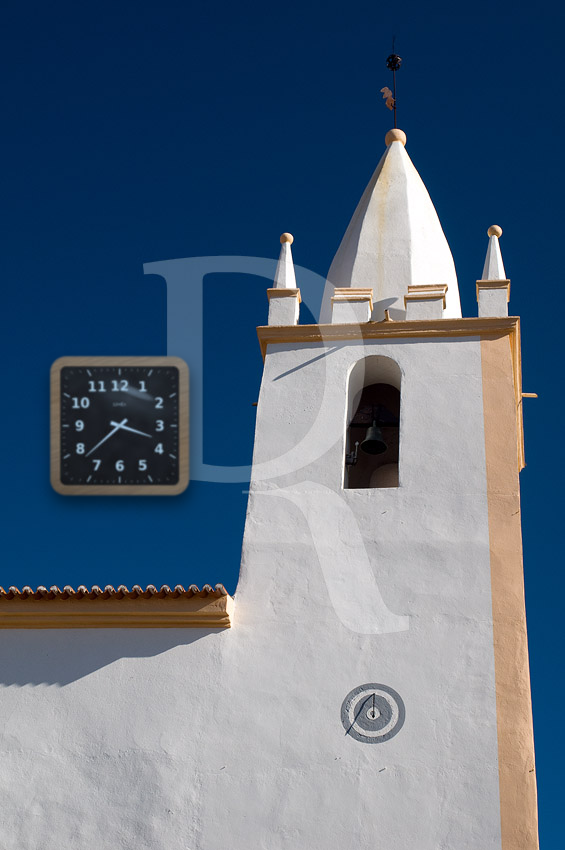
**3:38**
